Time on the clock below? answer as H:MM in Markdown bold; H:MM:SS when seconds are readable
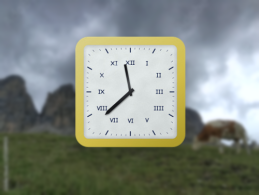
**11:38**
